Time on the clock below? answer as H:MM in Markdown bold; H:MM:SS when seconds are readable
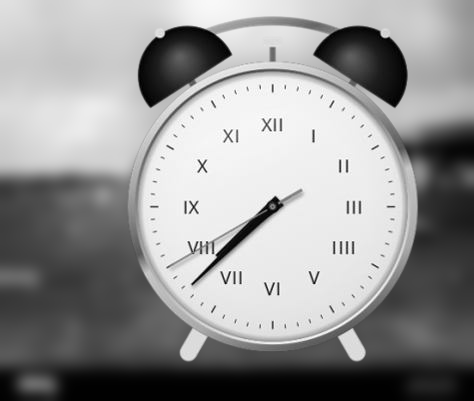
**7:37:40**
